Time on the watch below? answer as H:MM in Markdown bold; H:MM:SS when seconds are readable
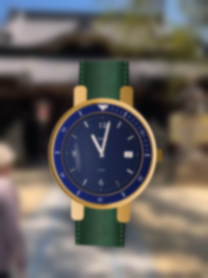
**11:02**
